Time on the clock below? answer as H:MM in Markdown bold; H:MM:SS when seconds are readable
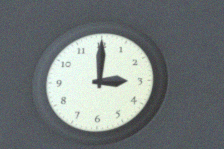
**3:00**
